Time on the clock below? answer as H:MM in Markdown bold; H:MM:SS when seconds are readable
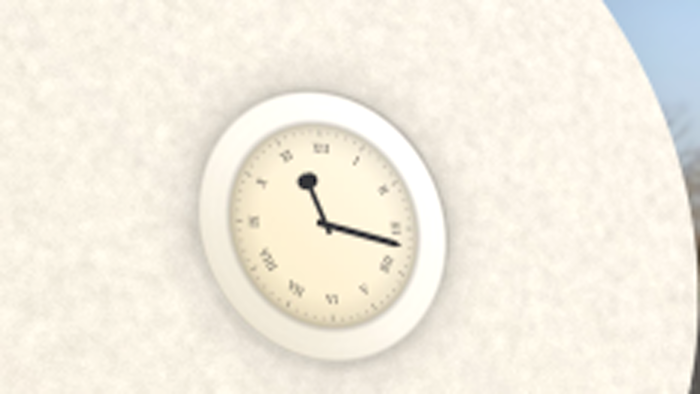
**11:17**
